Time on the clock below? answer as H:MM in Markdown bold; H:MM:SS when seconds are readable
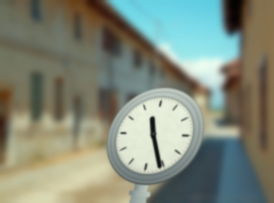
**11:26**
